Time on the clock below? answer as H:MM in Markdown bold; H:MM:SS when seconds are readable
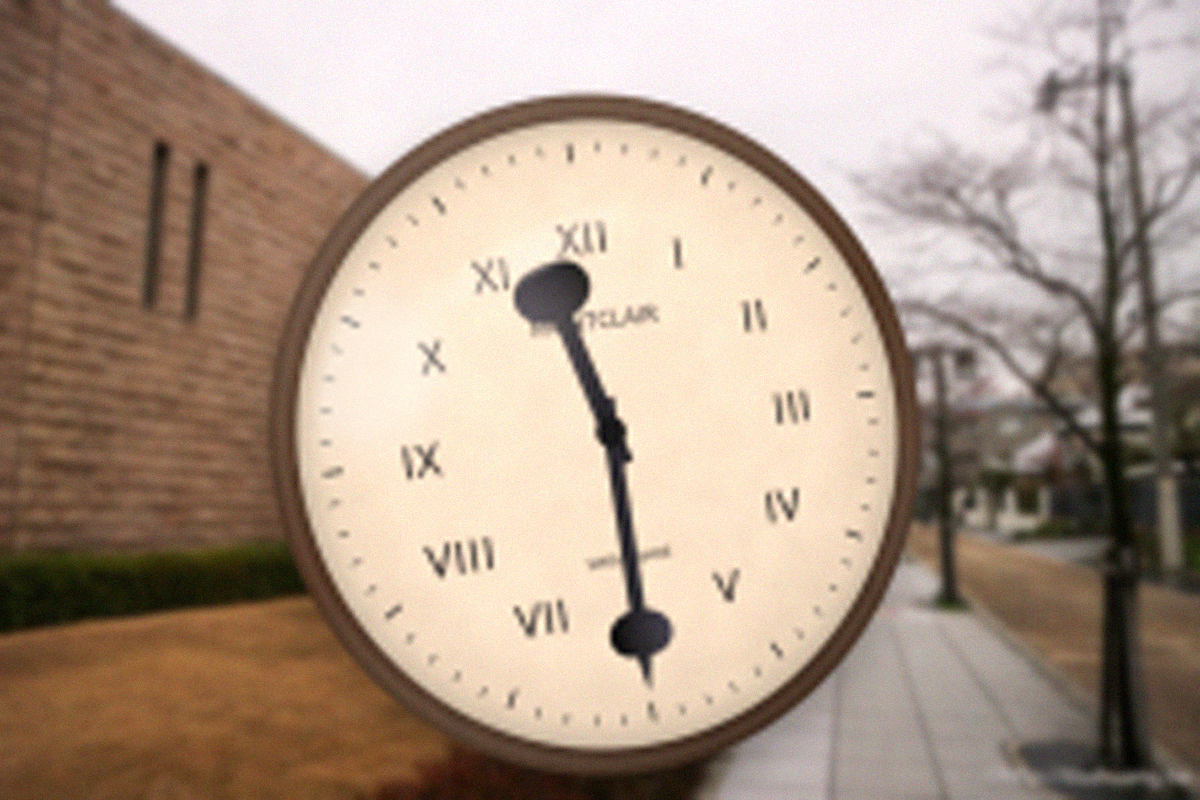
**11:30**
